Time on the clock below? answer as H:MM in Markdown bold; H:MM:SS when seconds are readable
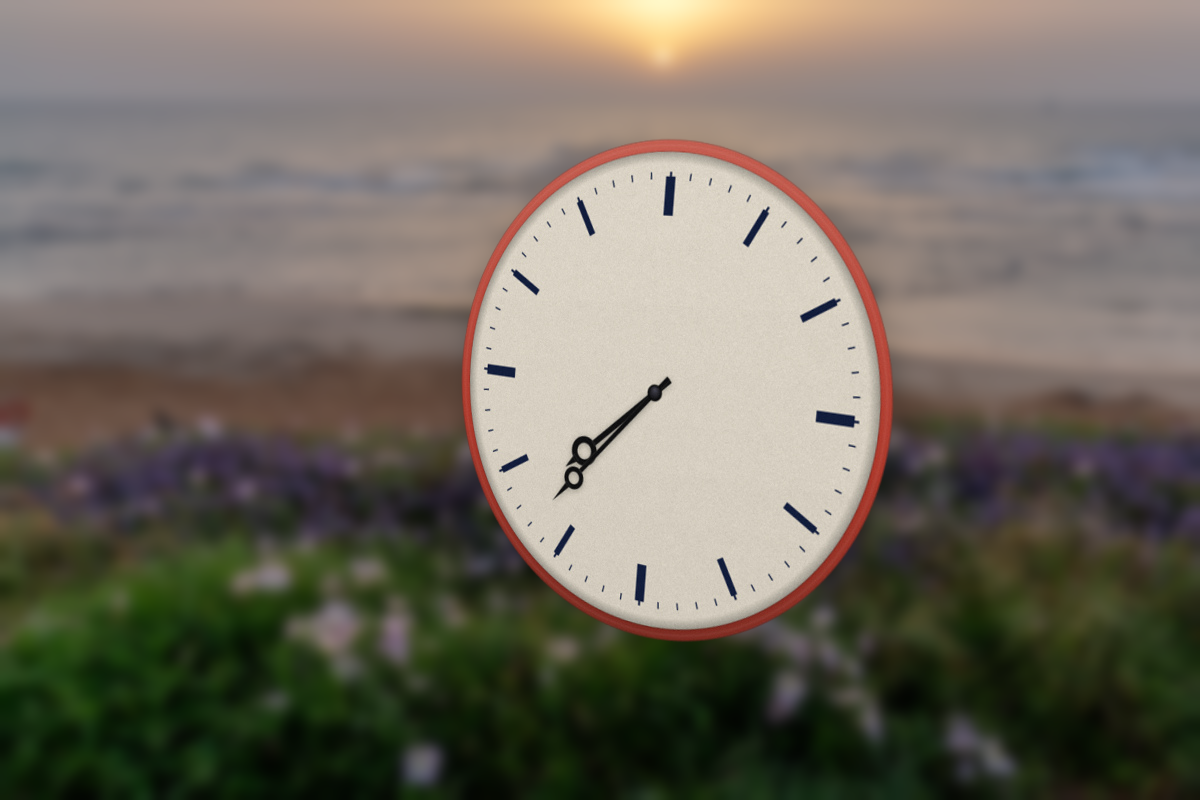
**7:37**
